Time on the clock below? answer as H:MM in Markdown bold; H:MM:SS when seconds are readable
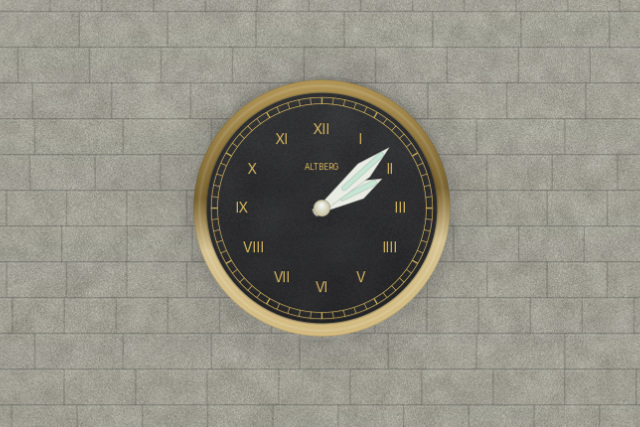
**2:08**
